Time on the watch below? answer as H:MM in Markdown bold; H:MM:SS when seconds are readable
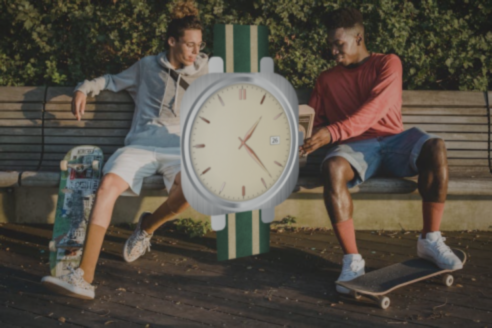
**1:23**
